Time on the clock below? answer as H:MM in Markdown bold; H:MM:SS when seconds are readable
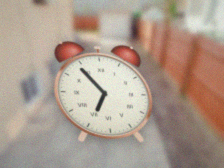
**6:54**
